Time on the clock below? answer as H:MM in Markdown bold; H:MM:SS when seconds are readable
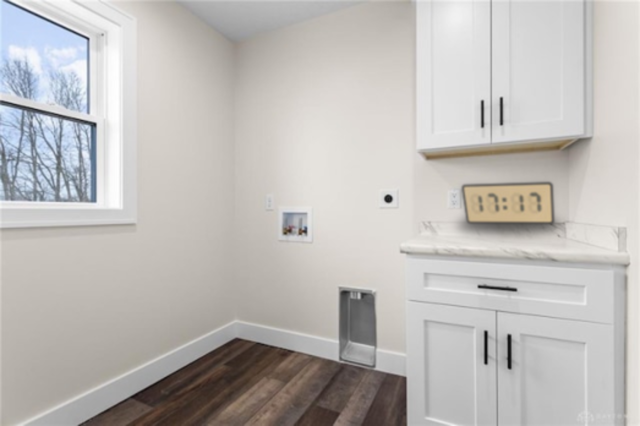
**17:17**
